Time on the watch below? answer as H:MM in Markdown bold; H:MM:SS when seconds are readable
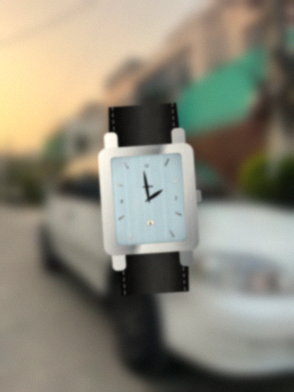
**1:59**
